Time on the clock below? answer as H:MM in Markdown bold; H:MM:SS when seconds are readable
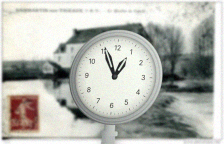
**12:56**
